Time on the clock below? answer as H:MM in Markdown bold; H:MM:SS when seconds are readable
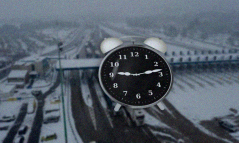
**9:13**
